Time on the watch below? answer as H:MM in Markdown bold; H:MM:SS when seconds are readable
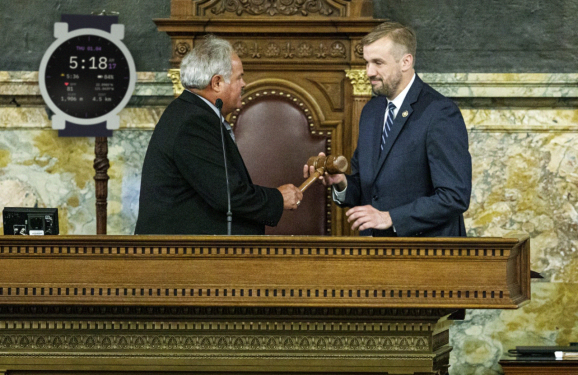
**5:18**
